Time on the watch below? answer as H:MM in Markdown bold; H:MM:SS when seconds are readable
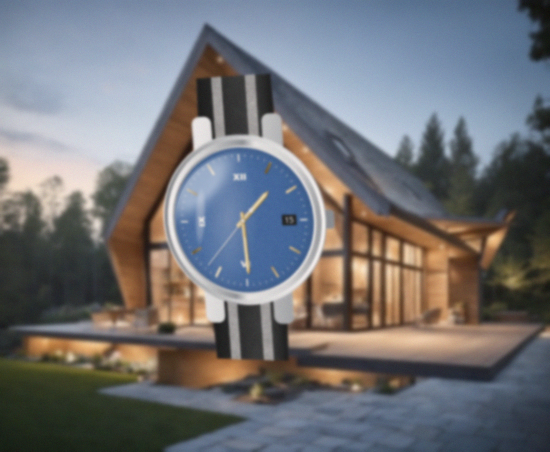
**1:29:37**
